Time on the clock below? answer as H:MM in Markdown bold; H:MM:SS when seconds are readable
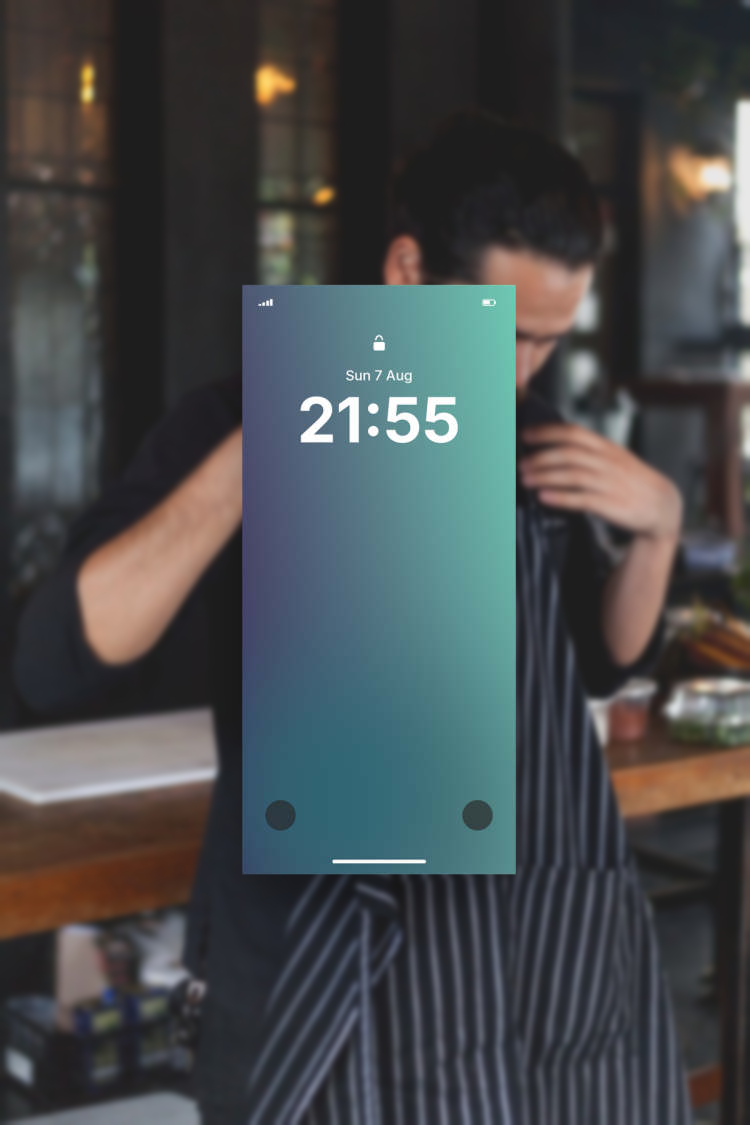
**21:55**
